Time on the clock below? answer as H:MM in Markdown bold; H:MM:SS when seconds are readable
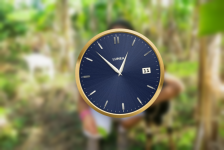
**12:53**
